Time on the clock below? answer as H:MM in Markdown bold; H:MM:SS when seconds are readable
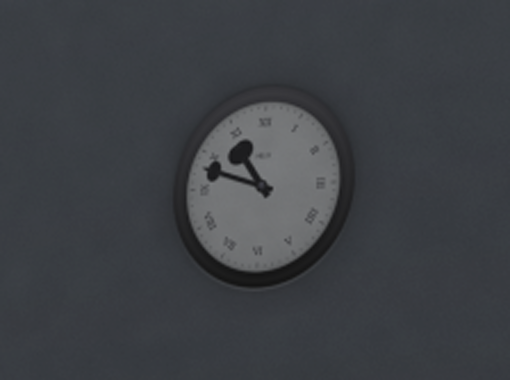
**10:48**
